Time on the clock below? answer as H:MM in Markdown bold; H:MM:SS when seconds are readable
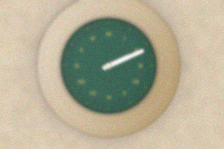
**2:11**
